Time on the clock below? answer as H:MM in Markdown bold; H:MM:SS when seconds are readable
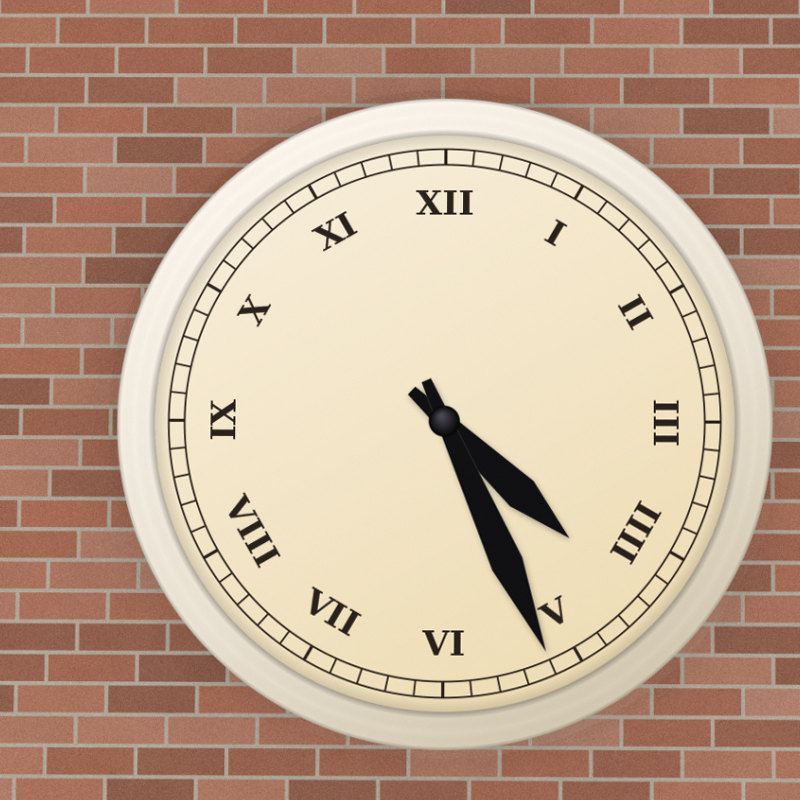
**4:26**
